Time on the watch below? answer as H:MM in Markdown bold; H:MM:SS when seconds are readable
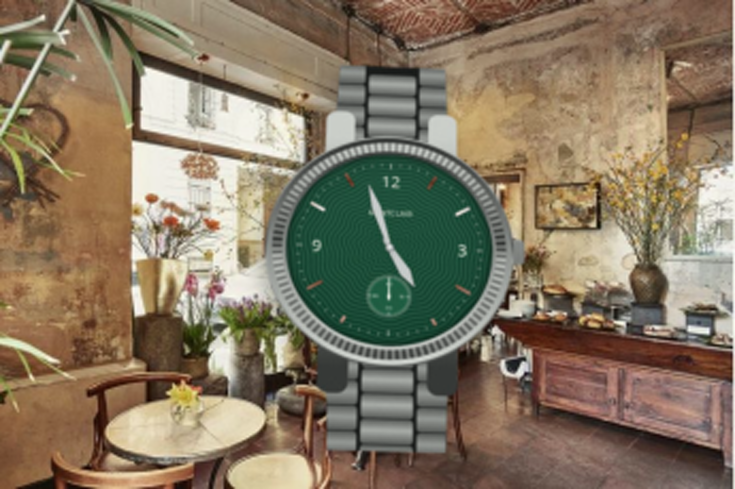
**4:57**
